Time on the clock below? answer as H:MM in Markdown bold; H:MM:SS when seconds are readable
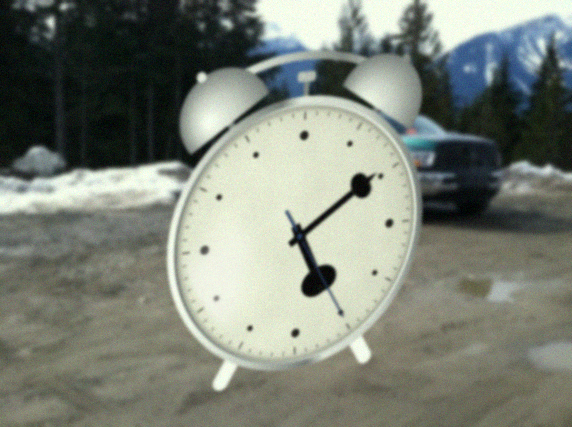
**5:09:25**
